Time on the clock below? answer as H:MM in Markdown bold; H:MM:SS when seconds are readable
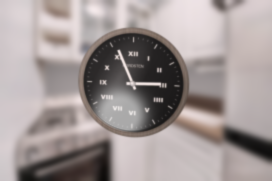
**2:56**
